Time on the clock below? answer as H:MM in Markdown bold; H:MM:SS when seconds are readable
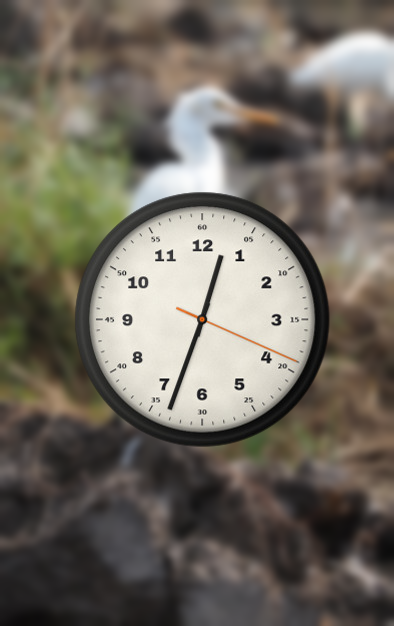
**12:33:19**
